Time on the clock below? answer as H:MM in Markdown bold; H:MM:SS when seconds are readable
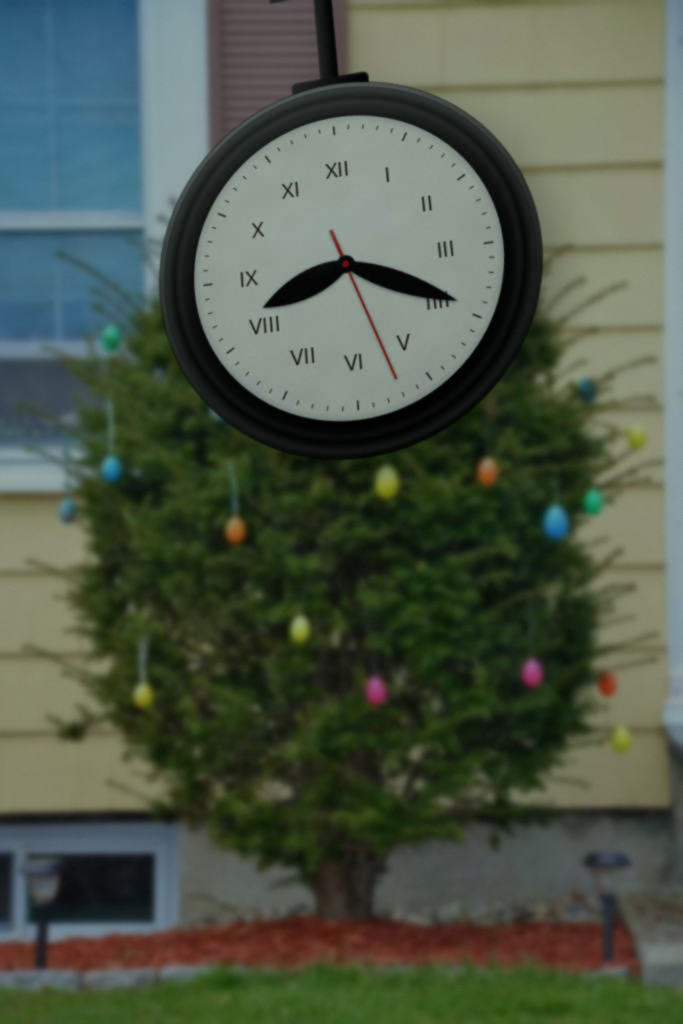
**8:19:27**
